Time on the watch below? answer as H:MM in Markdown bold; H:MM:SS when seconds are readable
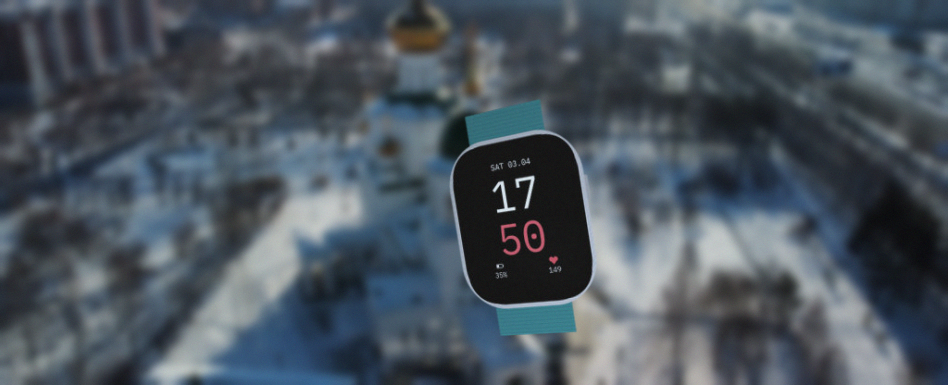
**17:50**
